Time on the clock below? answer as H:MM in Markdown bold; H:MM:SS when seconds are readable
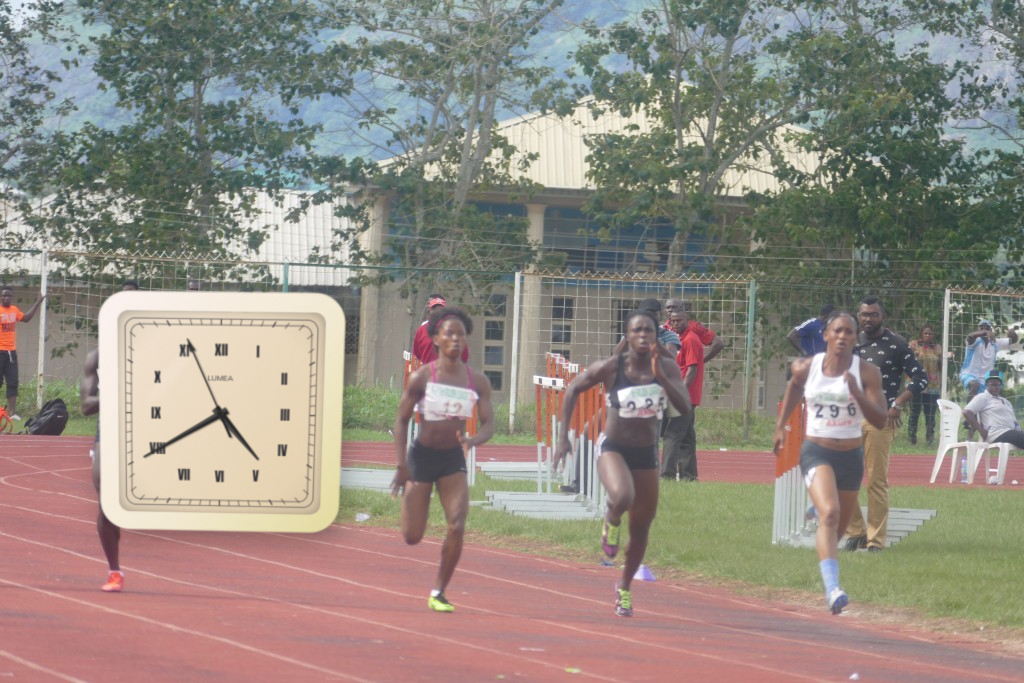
**4:39:56**
